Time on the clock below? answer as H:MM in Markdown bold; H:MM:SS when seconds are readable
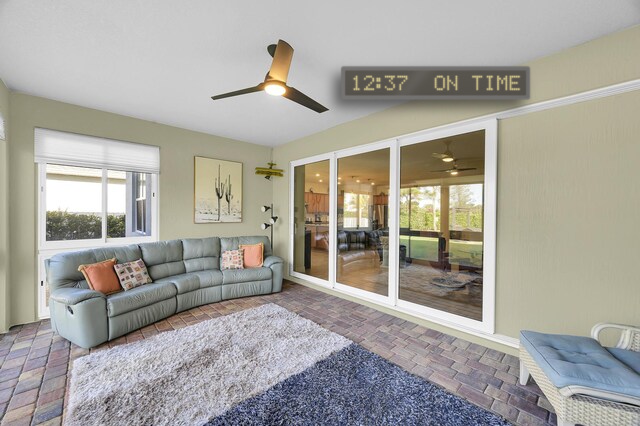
**12:37**
